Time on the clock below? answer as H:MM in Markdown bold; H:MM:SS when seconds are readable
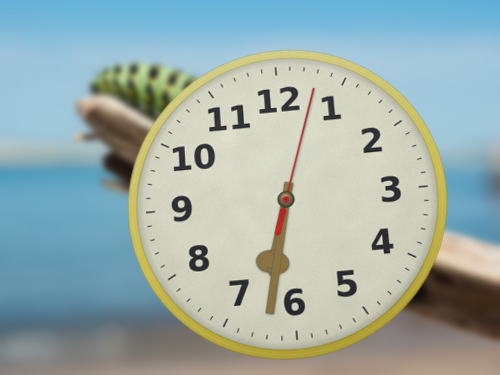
**6:32:03**
